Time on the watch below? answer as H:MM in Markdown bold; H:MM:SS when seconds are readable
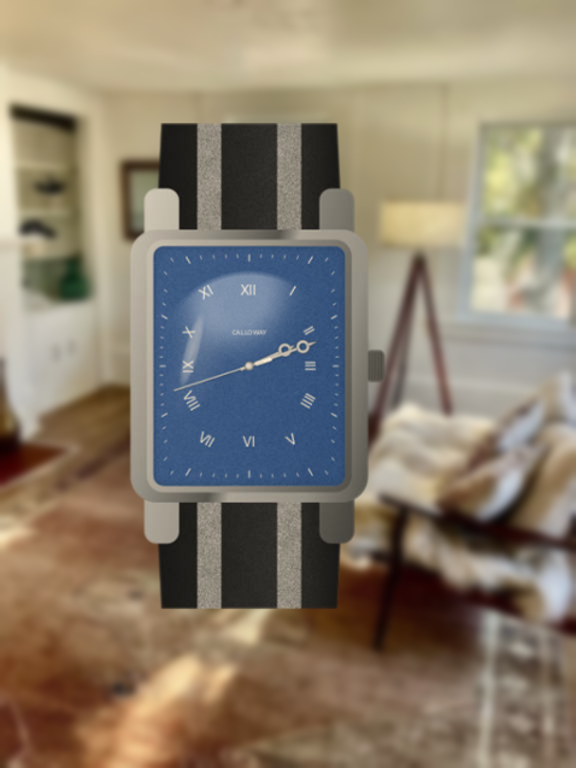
**2:11:42**
